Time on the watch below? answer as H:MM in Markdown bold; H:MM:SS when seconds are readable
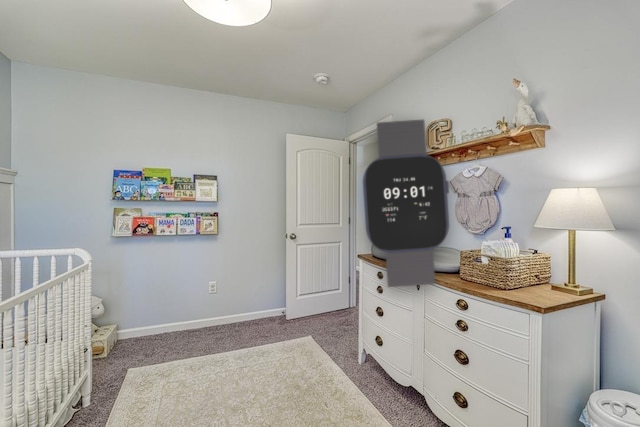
**9:01**
